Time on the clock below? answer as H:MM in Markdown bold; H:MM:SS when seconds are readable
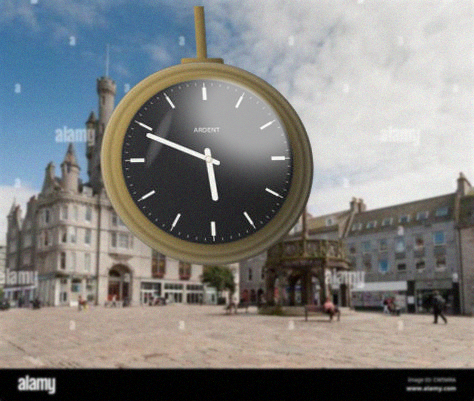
**5:49**
